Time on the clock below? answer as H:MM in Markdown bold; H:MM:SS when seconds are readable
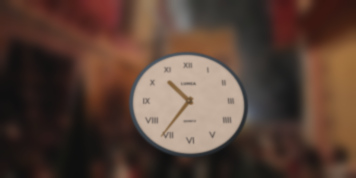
**10:36**
